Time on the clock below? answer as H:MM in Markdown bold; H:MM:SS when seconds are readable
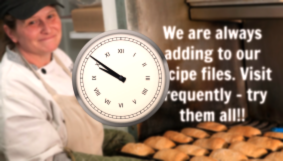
**9:51**
